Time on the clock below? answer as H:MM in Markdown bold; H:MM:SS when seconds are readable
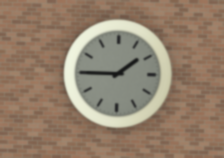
**1:45**
